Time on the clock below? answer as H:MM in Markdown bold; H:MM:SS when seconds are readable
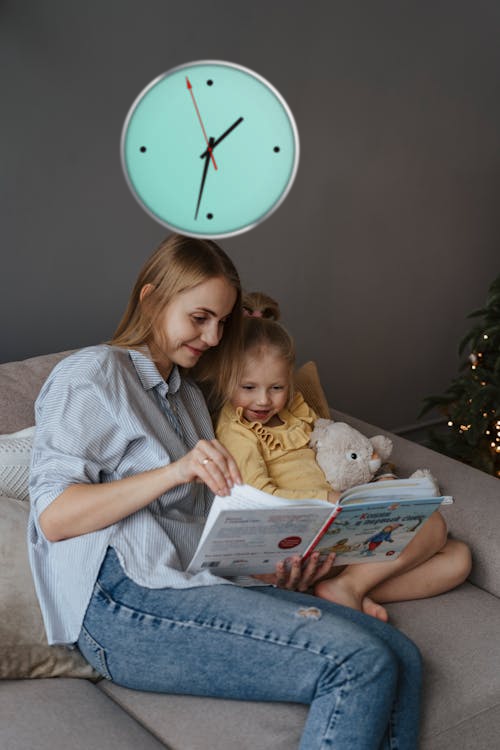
**1:31:57**
